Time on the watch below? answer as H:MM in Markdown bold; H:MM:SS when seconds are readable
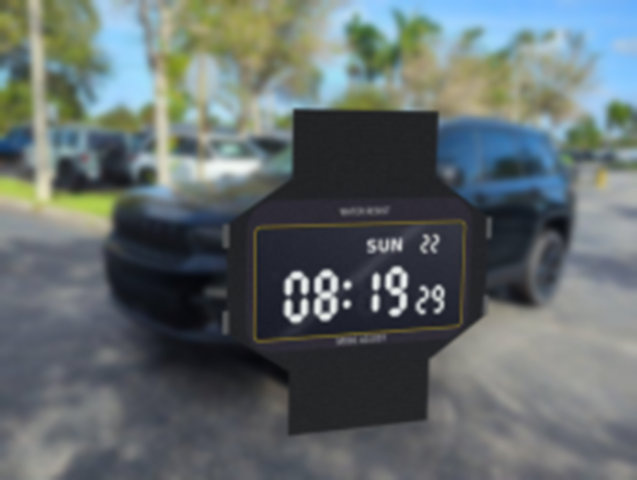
**8:19:29**
